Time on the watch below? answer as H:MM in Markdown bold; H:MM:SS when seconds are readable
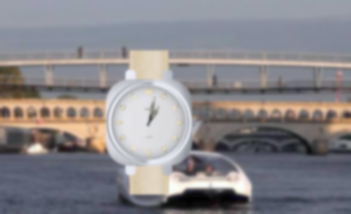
**1:02**
